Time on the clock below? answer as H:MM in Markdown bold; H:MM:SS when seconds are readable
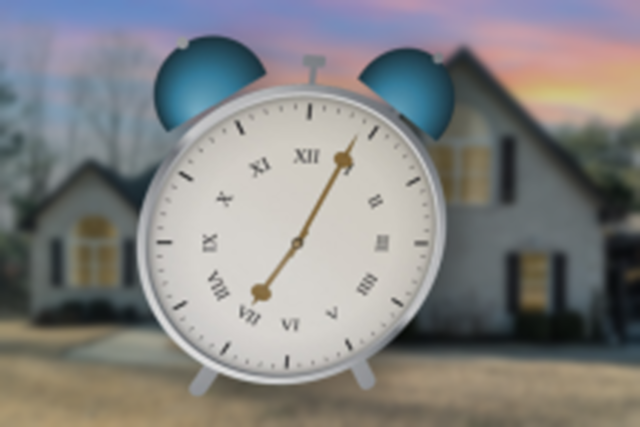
**7:04**
